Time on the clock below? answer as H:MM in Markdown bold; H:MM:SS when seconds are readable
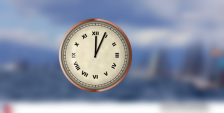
**12:04**
